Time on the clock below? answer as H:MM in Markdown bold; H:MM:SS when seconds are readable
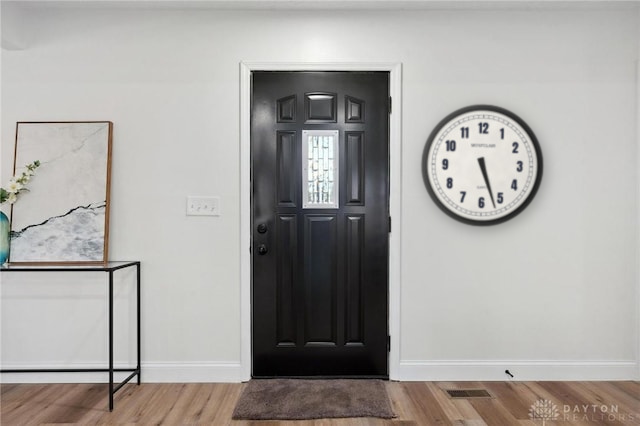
**5:27**
